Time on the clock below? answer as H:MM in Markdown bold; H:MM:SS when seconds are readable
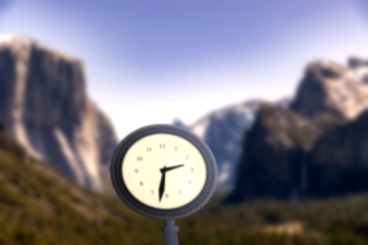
**2:32**
